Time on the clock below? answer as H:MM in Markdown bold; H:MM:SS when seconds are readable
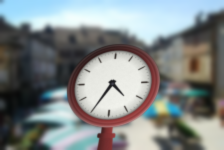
**4:35**
